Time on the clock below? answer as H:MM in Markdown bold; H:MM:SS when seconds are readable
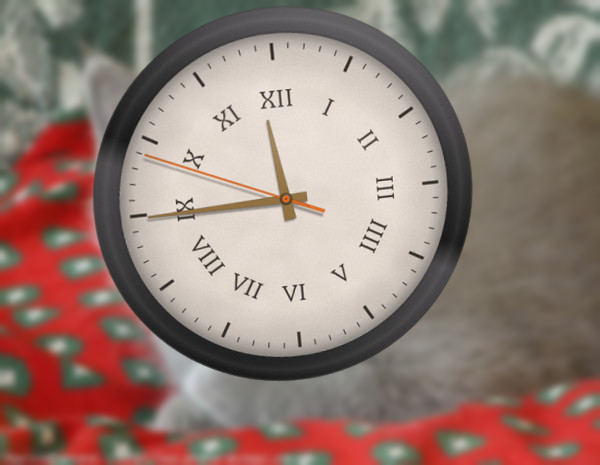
**11:44:49**
